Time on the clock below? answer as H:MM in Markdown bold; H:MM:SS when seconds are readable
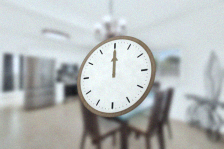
**12:00**
